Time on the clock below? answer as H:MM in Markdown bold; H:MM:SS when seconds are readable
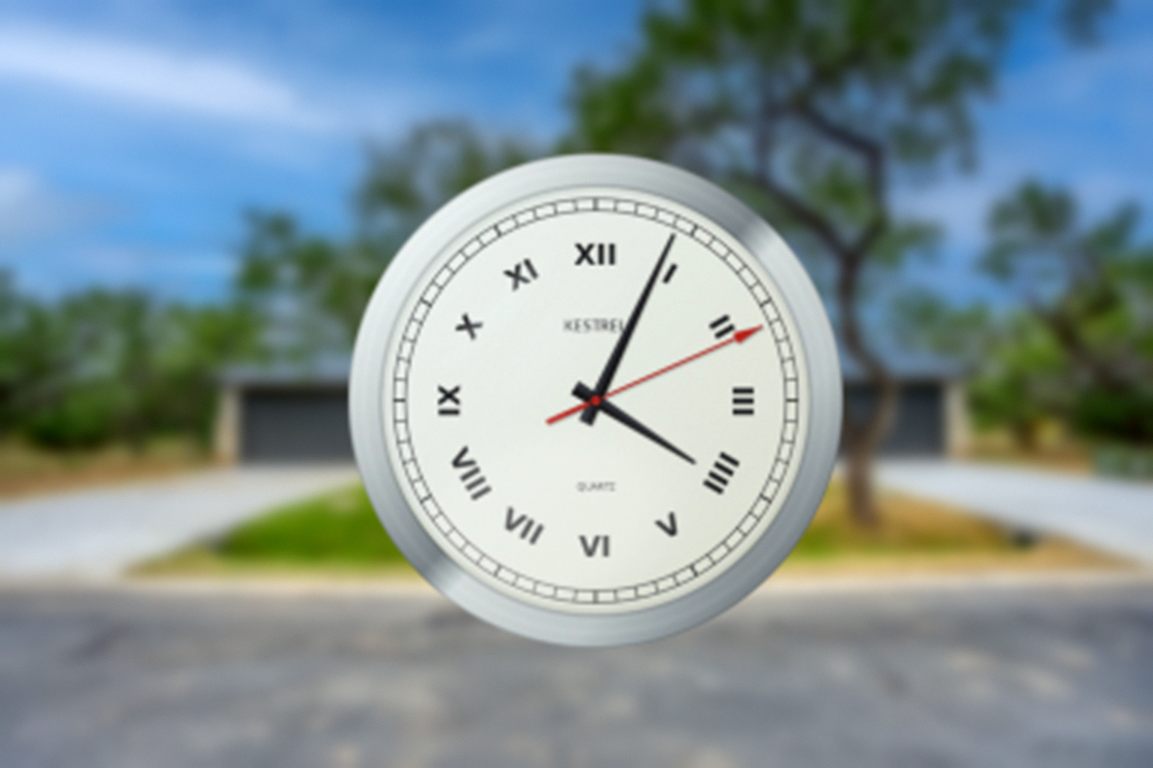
**4:04:11**
